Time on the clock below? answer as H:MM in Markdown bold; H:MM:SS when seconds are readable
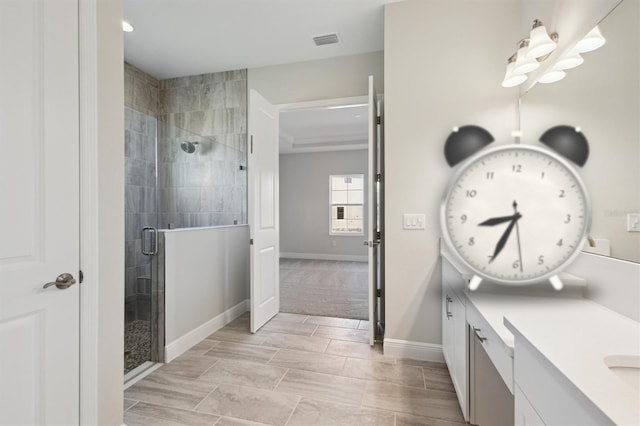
**8:34:29**
